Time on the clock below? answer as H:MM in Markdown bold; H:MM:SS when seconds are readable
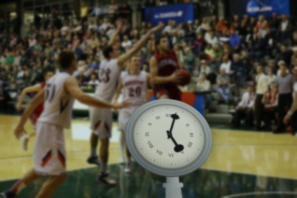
**5:03**
